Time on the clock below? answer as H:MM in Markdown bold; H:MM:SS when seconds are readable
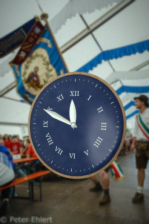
**11:49**
